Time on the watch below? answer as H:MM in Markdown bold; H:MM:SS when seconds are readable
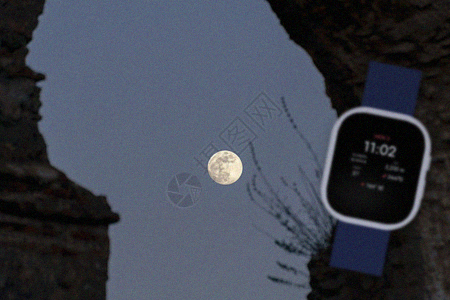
**11:02**
